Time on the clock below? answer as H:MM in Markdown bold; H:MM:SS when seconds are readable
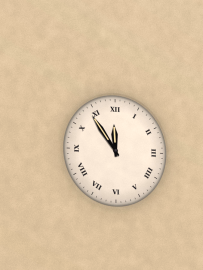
**11:54**
